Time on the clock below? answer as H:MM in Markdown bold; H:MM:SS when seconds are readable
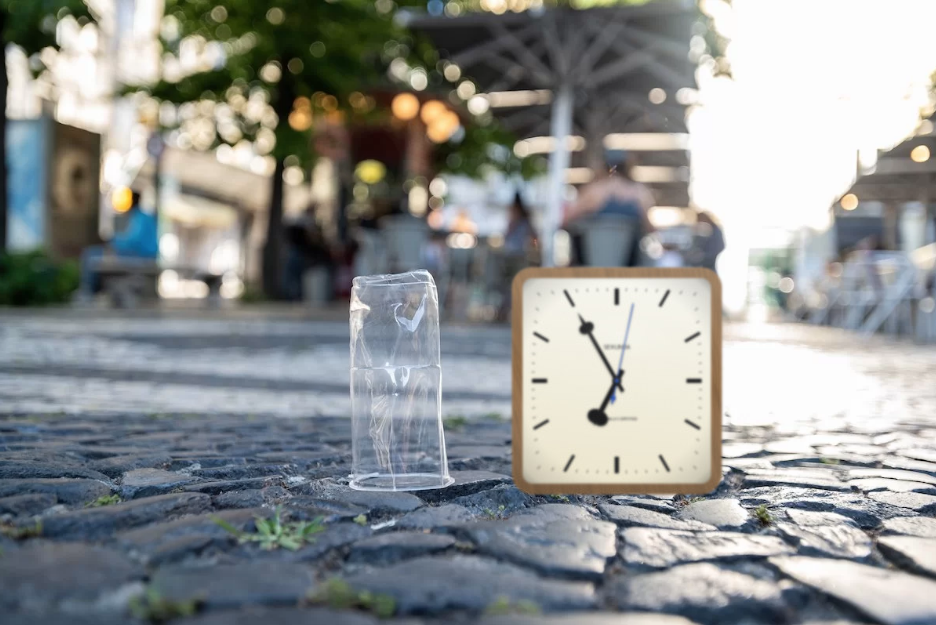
**6:55:02**
